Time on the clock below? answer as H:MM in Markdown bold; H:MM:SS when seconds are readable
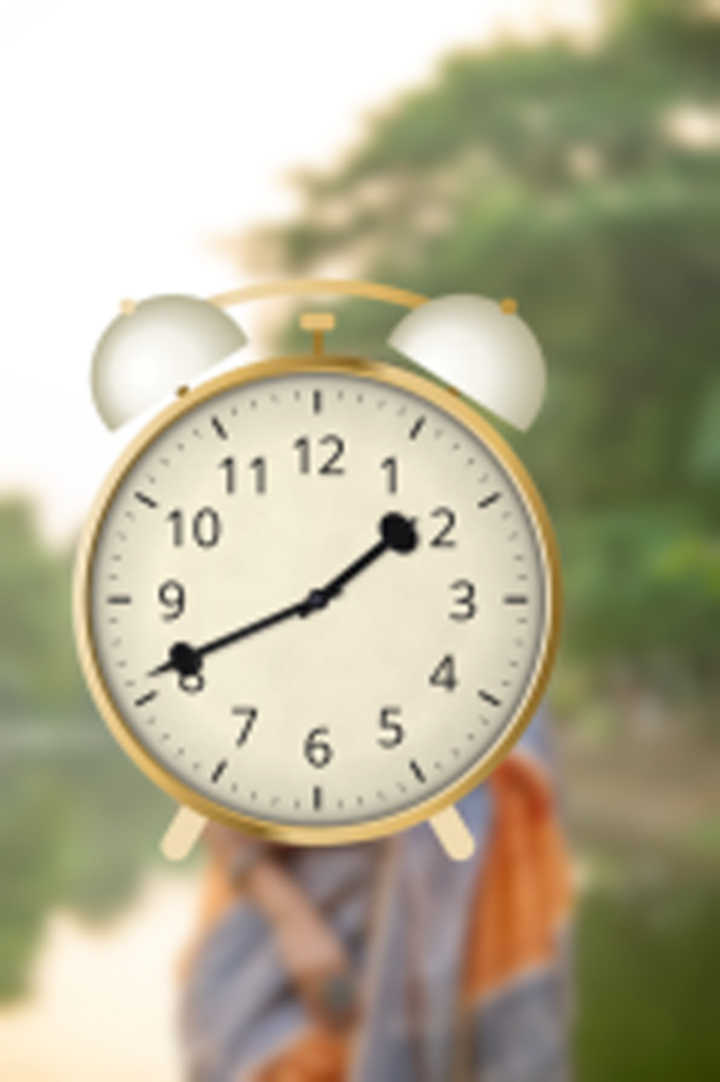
**1:41**
